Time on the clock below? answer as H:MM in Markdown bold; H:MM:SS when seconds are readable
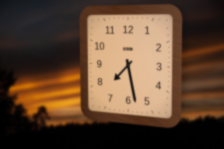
**7:28**
